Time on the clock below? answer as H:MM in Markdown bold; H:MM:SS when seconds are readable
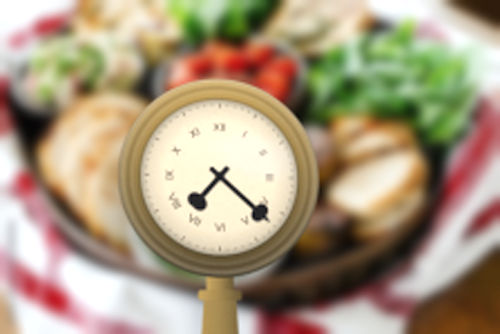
**7:22**
